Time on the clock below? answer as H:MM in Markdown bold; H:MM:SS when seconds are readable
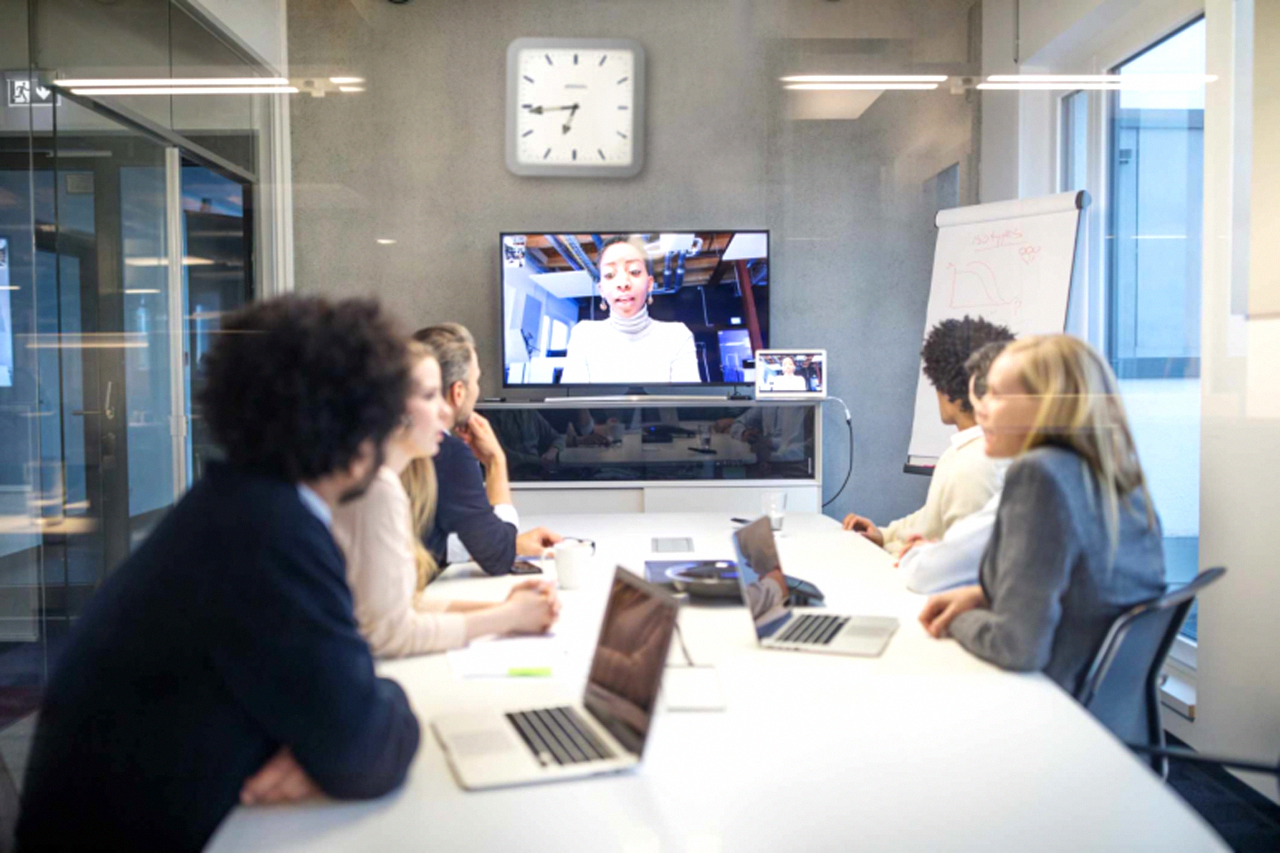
**6:44**
